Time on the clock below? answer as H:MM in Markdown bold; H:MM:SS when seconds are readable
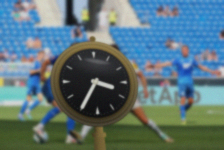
**3:35**
